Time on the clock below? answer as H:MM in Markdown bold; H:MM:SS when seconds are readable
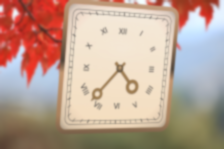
**4:37**
